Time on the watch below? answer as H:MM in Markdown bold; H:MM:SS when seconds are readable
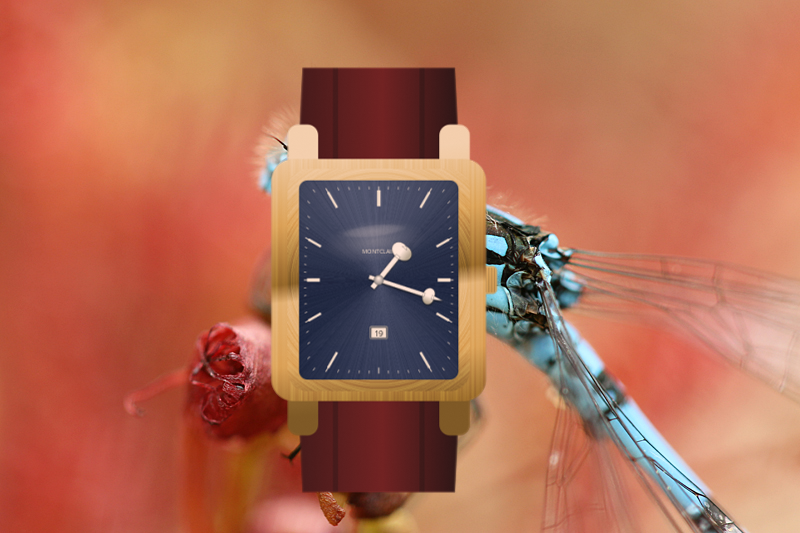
**1:18**
